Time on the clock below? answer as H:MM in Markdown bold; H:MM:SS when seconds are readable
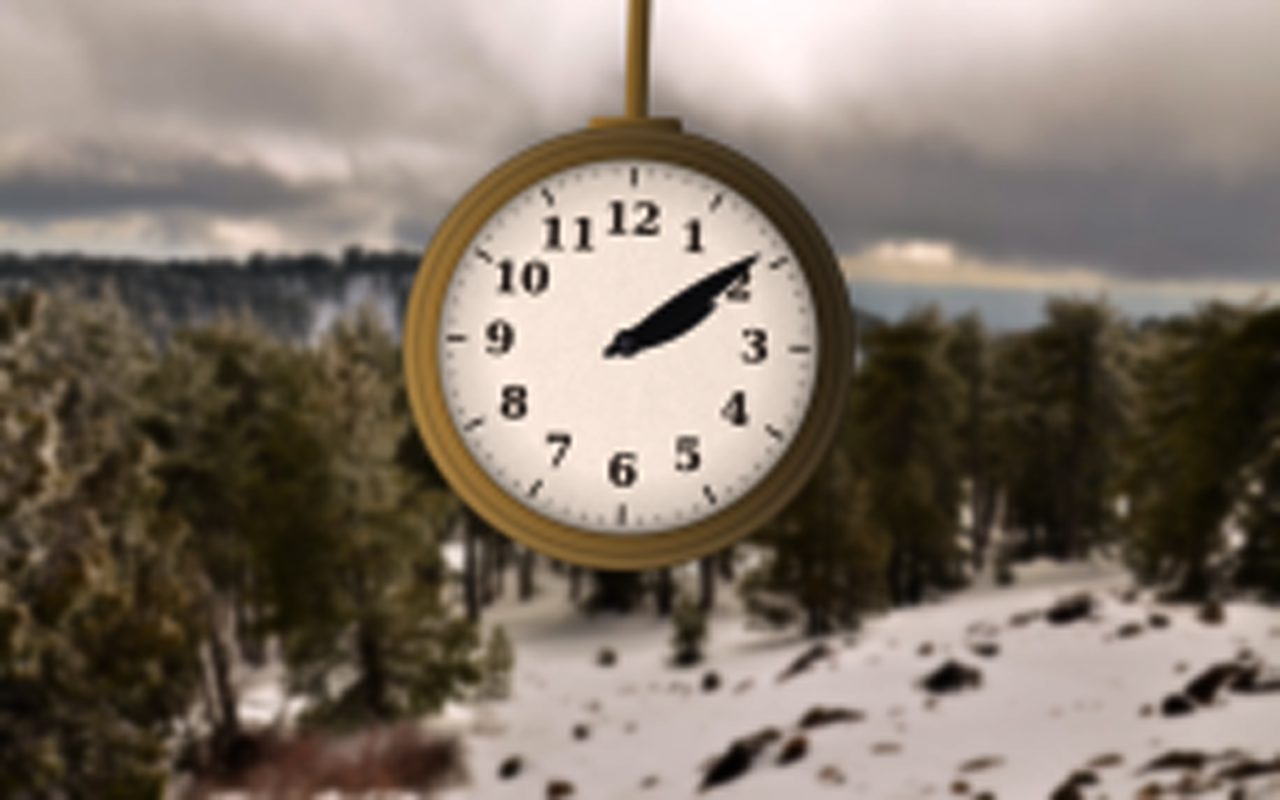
**2:09**
